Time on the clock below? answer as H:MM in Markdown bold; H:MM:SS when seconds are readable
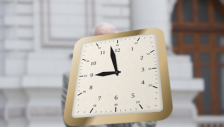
**8:58**
